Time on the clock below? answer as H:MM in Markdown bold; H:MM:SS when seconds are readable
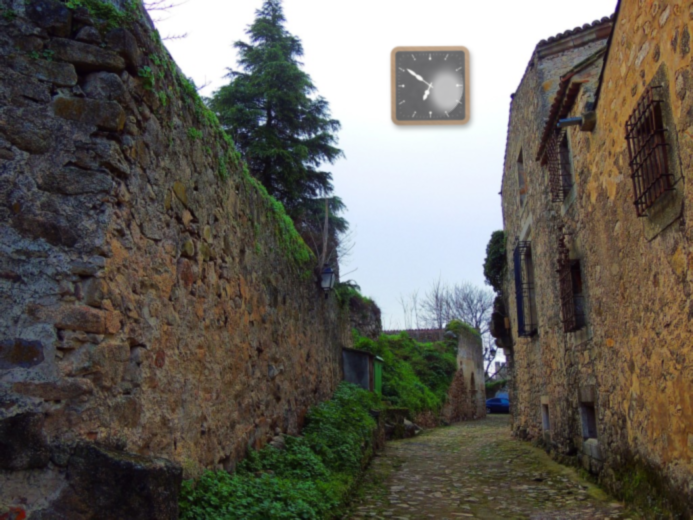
**6:51**
